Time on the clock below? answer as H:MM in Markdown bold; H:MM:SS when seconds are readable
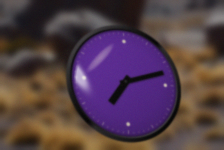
**7:12**
